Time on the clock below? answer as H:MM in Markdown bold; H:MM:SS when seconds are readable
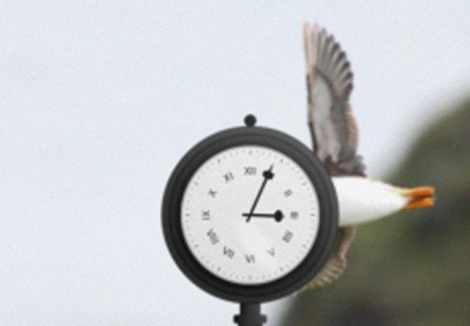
**3:04**
